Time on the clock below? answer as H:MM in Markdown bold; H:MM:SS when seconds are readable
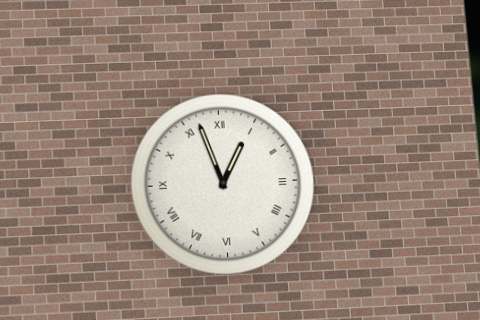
**12:57**
